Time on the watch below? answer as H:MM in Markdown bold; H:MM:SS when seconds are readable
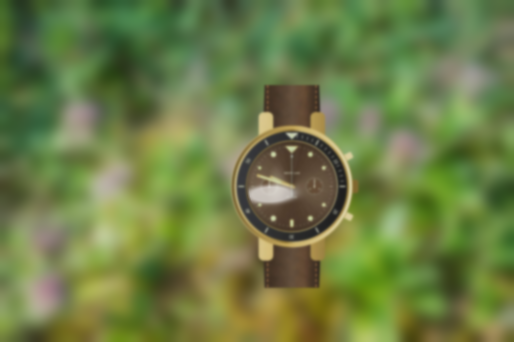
**9:48**
